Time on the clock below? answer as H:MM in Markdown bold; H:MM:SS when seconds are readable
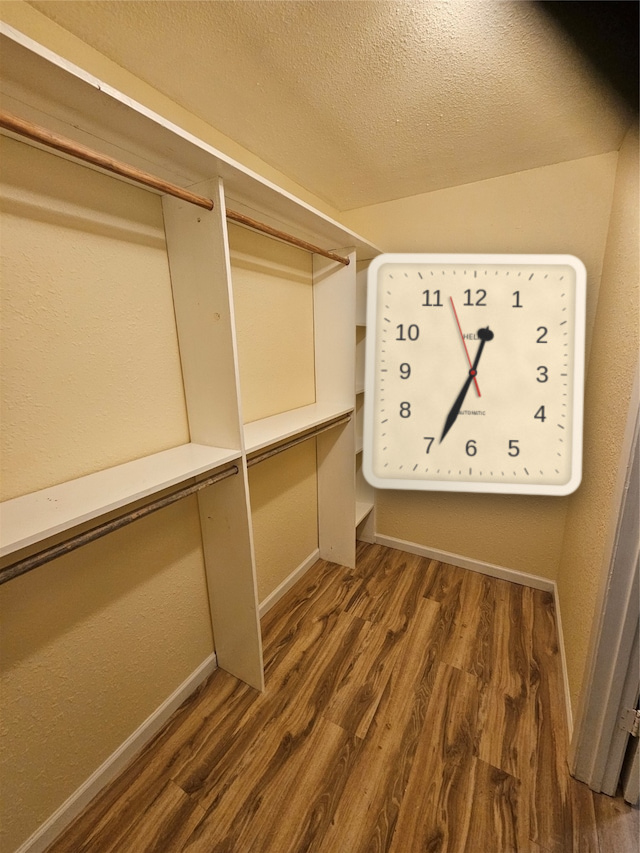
**12:33:57**
